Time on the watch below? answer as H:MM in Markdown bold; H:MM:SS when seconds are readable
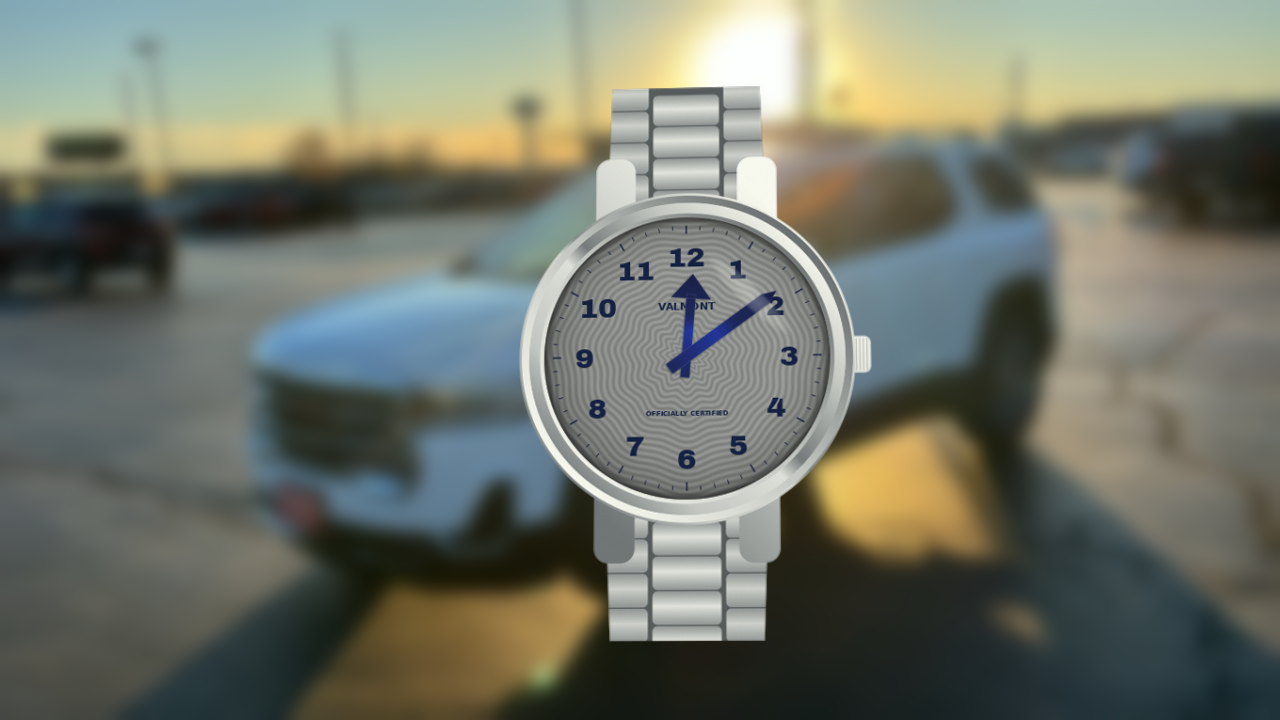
**12:09**
